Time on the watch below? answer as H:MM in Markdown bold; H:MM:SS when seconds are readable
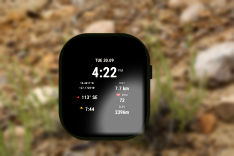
**4:22**
